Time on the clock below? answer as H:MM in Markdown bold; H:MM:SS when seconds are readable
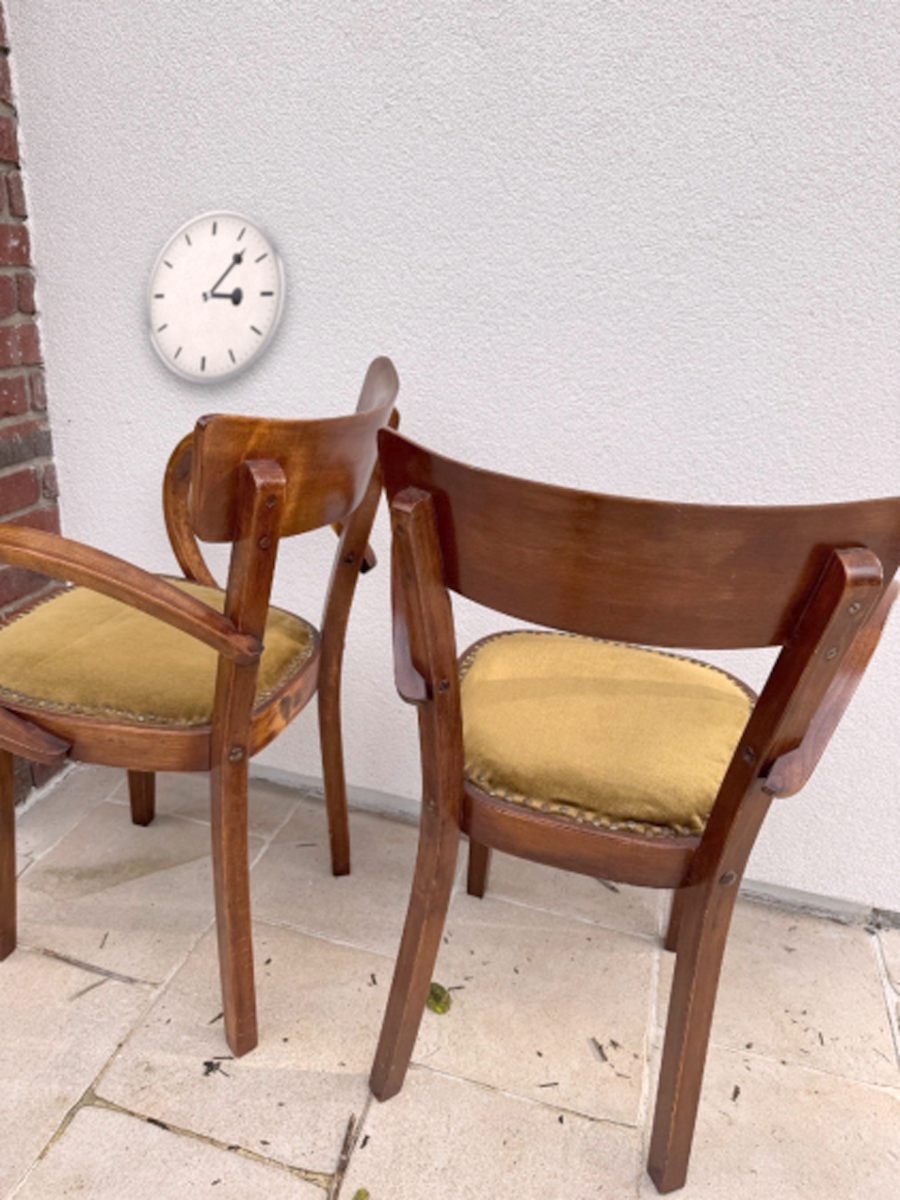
**3:07**
